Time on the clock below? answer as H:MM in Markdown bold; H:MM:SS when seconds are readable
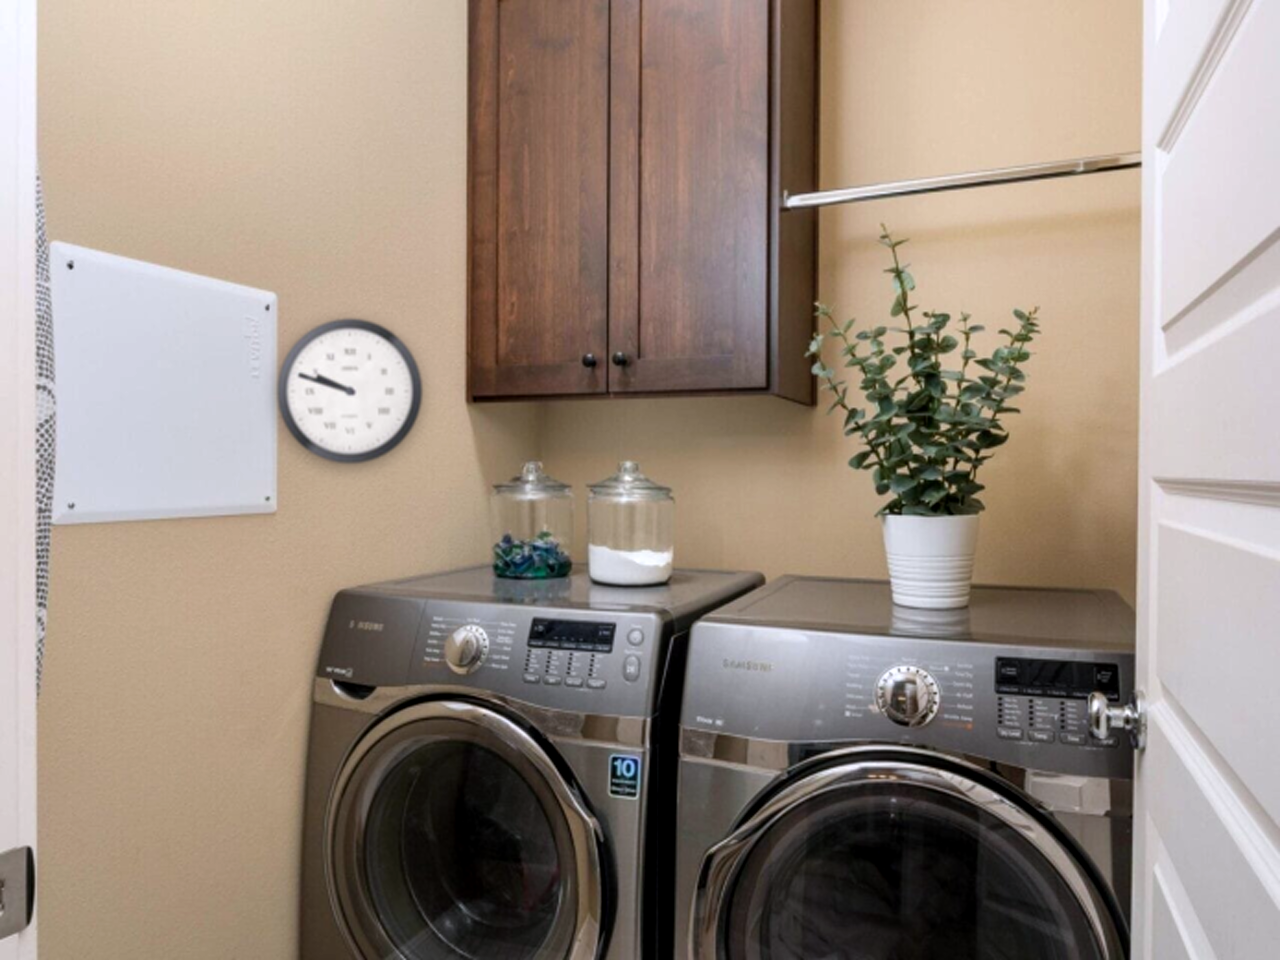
**9:48**
